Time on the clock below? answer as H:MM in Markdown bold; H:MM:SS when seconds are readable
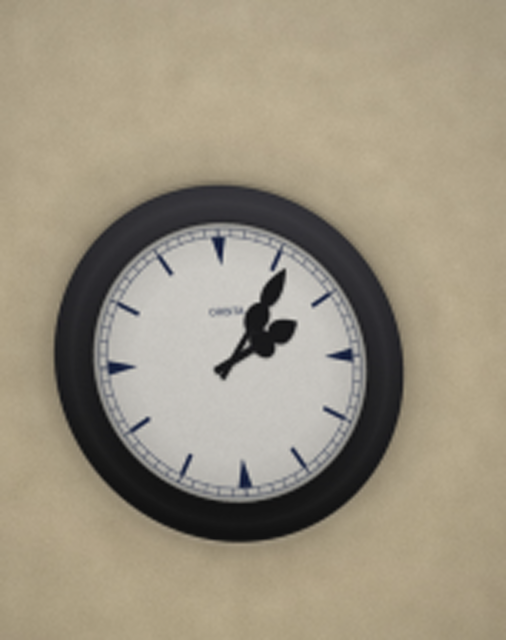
**2:06**
